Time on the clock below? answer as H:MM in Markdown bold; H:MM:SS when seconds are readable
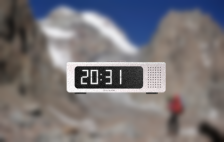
**20:31**
